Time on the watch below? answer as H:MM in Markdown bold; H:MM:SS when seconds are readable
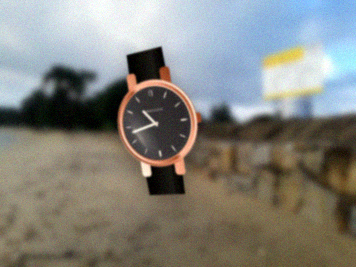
**10:43**
